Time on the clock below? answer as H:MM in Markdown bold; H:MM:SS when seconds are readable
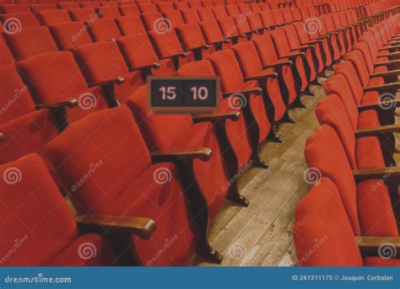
**15:10**
